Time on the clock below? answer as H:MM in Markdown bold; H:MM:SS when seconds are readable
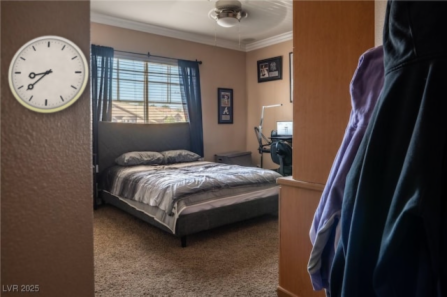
**8:38**
